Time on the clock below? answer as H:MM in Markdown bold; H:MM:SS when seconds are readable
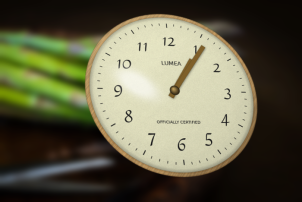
**1:06**
